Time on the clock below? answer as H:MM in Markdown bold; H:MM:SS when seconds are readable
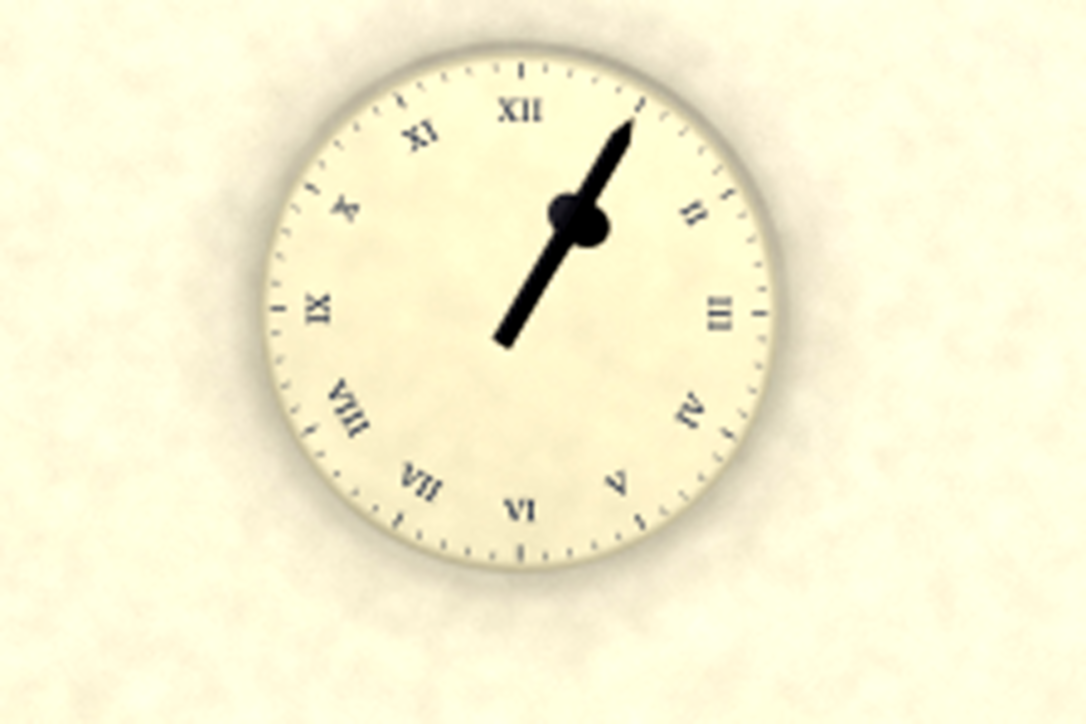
**1:05**
